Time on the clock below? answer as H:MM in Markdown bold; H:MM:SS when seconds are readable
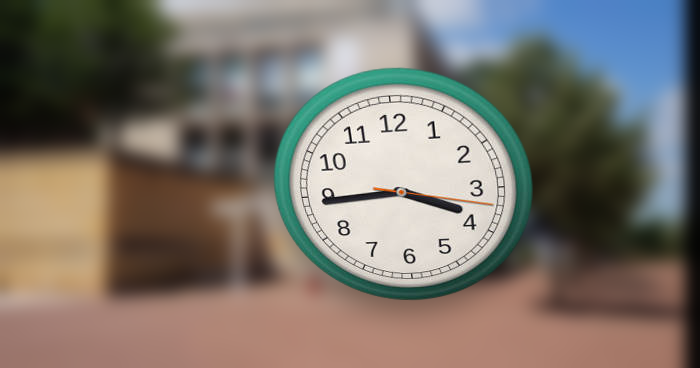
**3:44:17**
